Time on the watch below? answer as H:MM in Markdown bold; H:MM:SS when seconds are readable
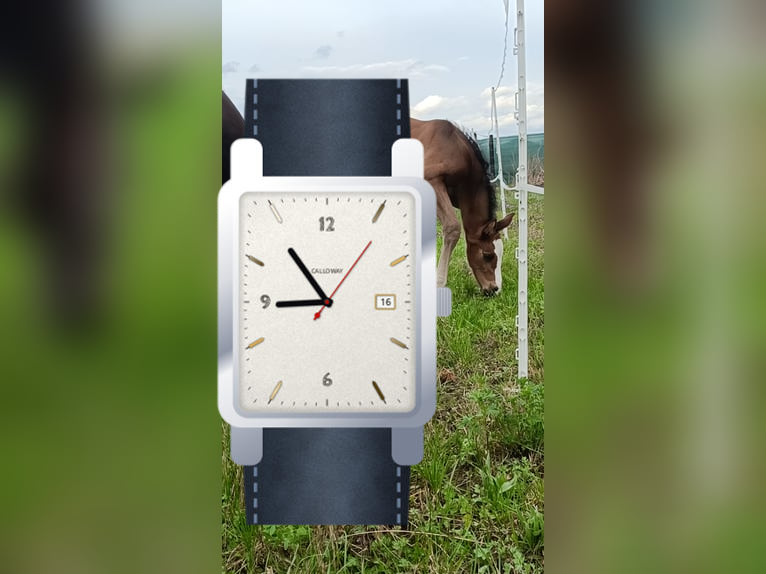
**8:54:06**
